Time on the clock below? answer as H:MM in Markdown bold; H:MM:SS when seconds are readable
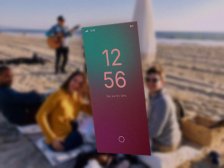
**12:56**
